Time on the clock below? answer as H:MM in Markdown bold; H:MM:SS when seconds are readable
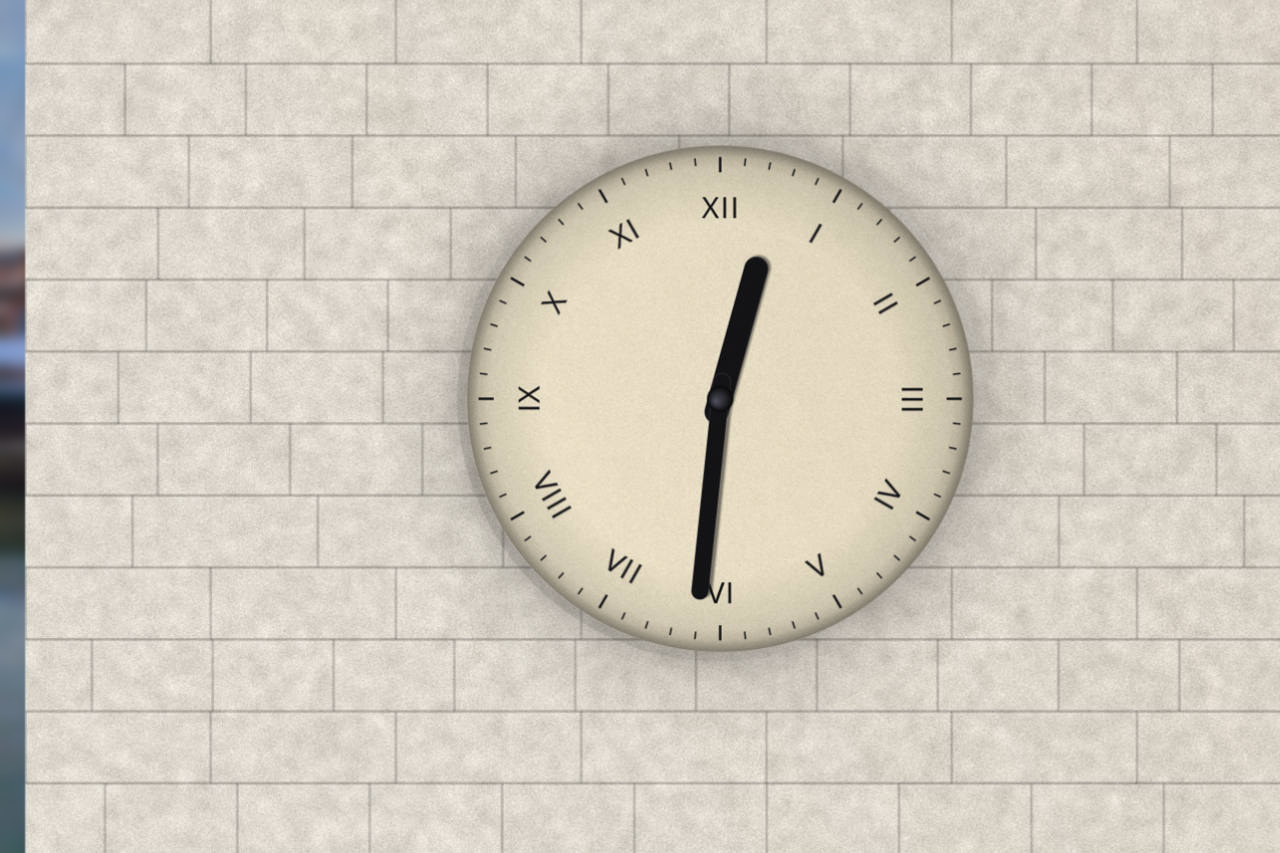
**12:31**
